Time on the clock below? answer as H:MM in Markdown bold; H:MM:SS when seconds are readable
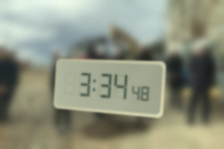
**3:34:48**
